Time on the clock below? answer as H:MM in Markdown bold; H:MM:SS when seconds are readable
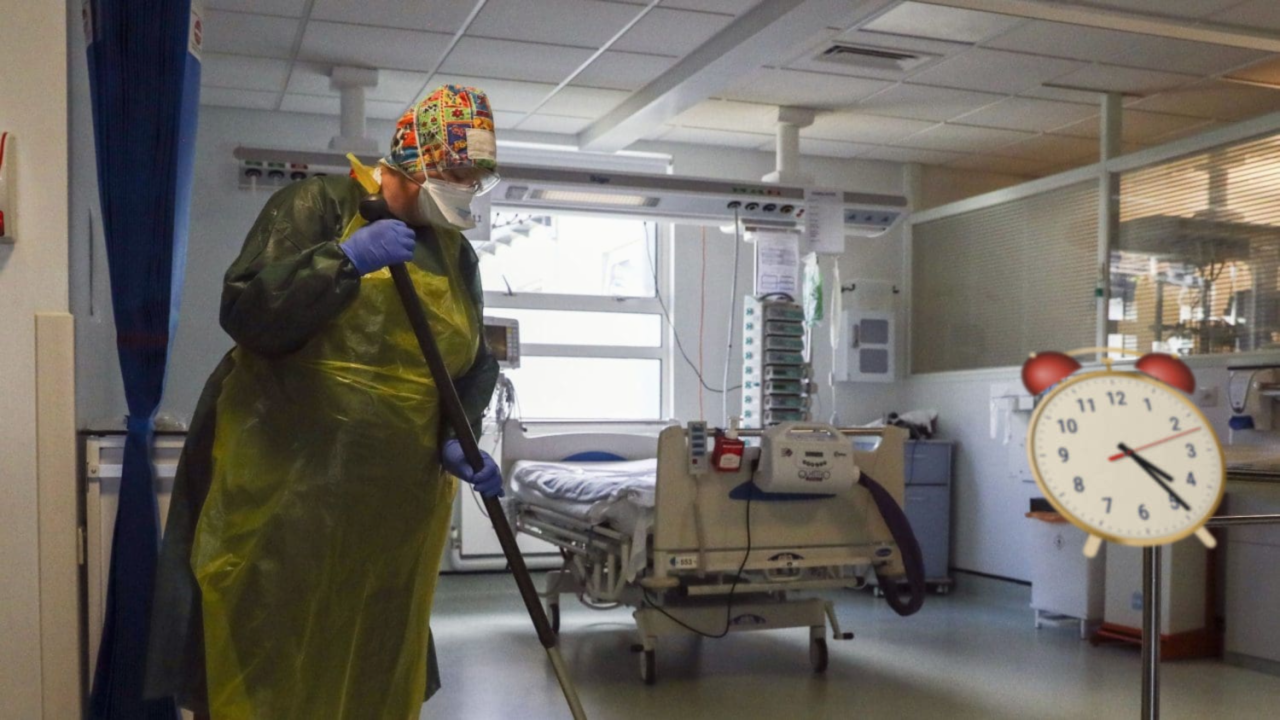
**4:24:12**
